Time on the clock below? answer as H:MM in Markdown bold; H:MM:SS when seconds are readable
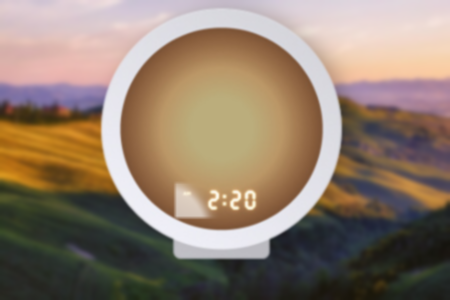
**2:20**
